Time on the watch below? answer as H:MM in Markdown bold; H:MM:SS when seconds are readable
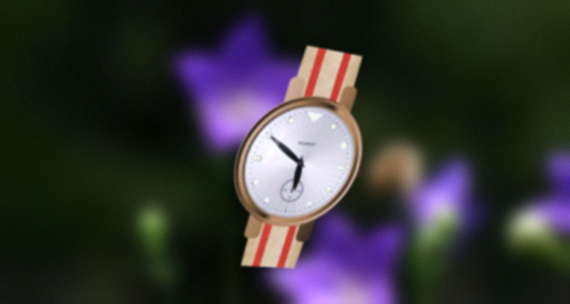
**5:50**
